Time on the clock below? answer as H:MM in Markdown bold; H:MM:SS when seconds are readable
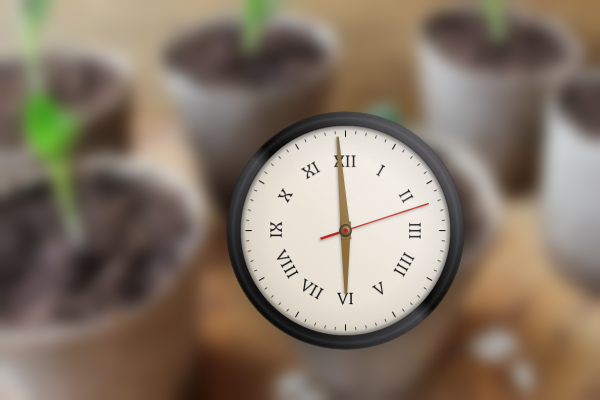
**5:59:12**
